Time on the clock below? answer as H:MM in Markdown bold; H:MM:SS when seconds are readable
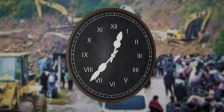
**12:37**
